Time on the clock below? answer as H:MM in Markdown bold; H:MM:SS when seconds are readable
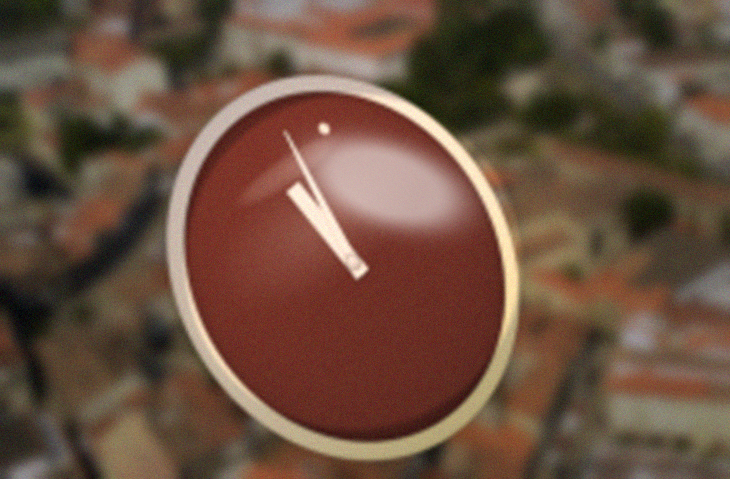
**10:57**
